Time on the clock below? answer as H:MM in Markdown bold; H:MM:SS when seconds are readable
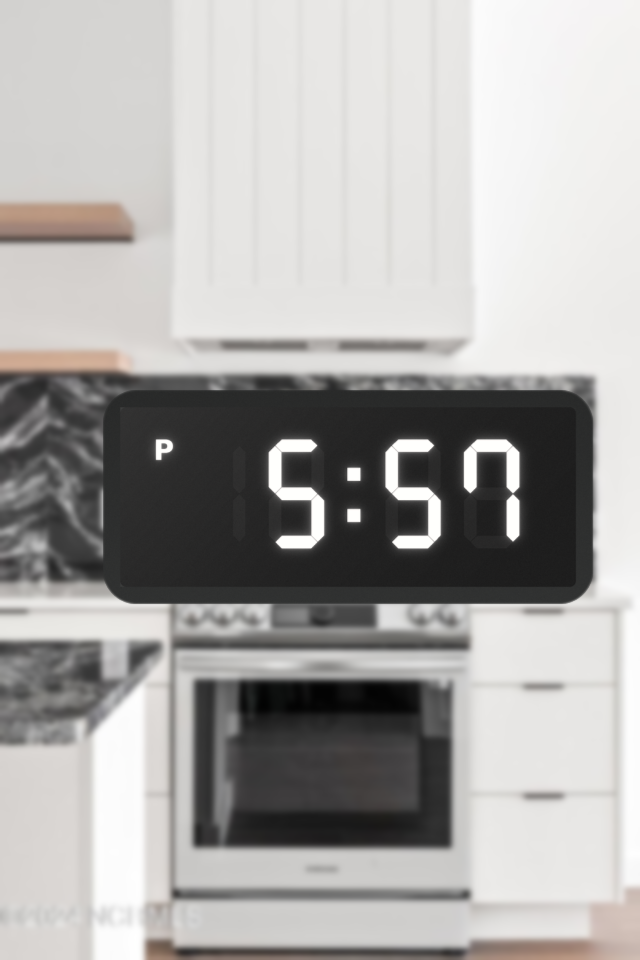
**5:57**
